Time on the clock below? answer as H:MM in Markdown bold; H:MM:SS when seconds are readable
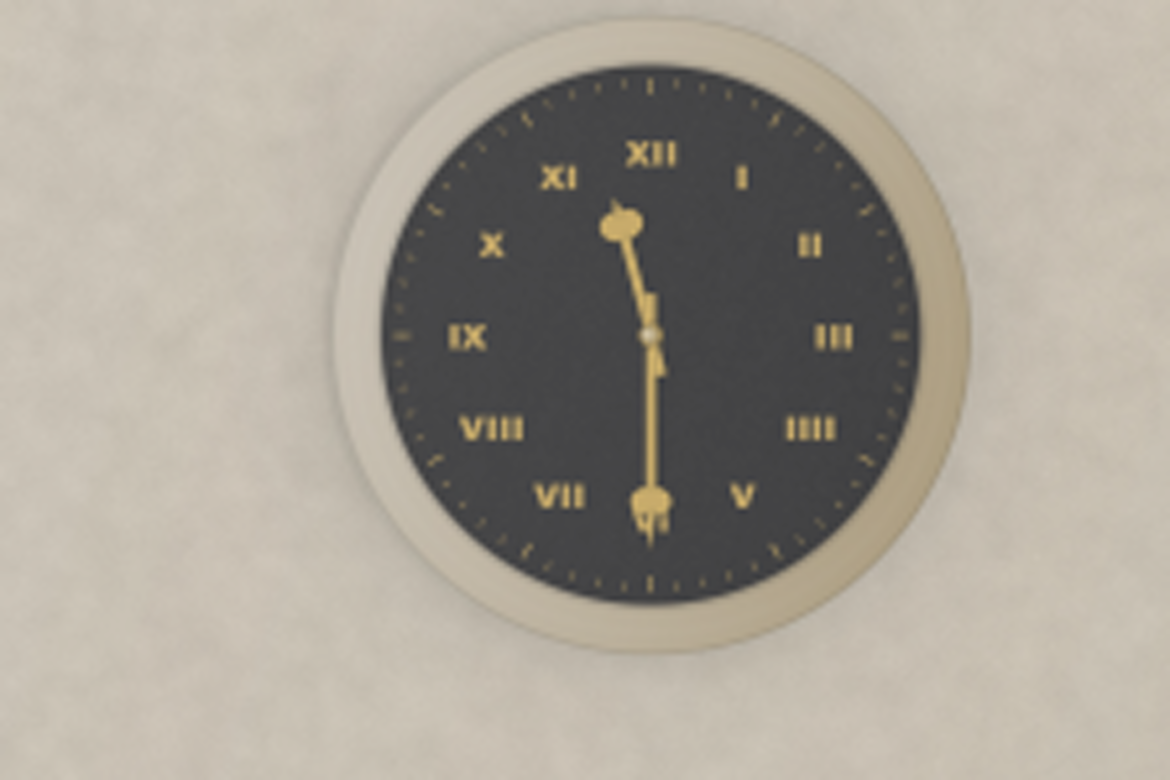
**11:30**
